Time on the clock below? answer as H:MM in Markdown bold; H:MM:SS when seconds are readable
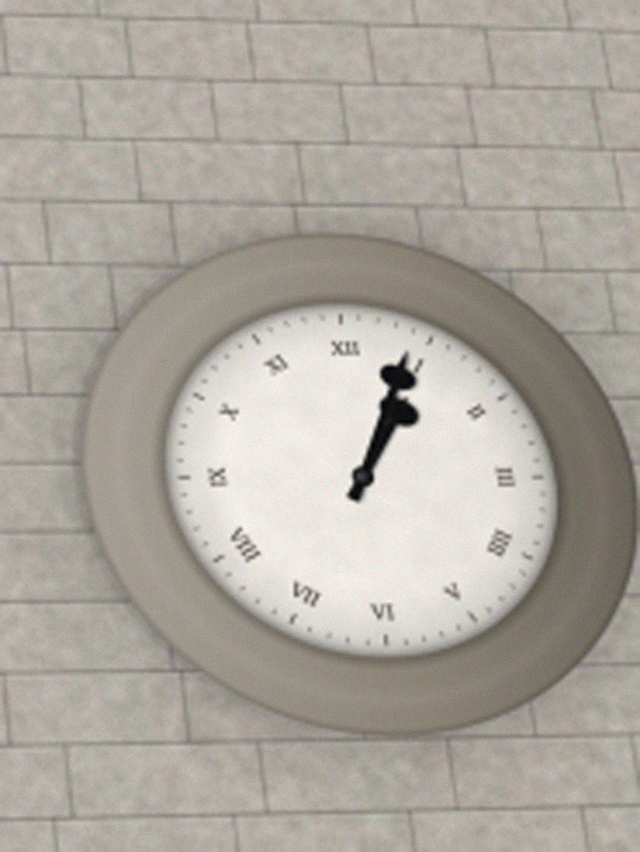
**1:04**
